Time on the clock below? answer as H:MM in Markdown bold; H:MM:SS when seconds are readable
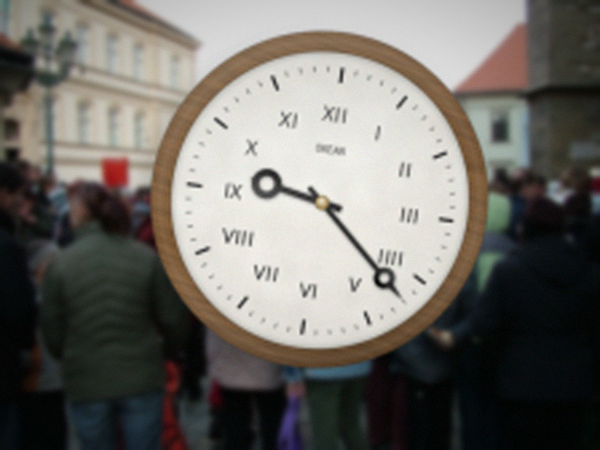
**9:22**
